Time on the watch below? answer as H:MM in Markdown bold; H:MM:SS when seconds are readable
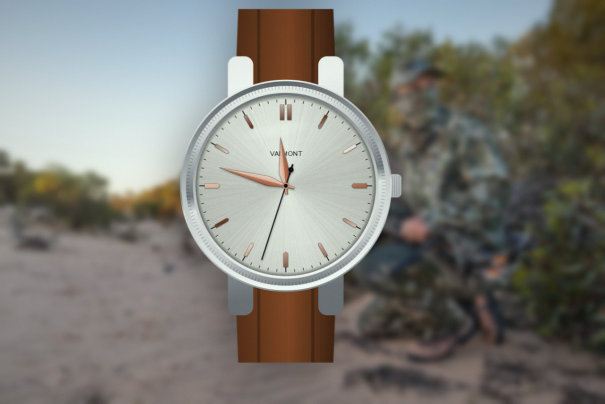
**11:47:33**
